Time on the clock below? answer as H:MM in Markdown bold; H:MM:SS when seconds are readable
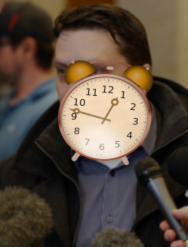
**12:47**
